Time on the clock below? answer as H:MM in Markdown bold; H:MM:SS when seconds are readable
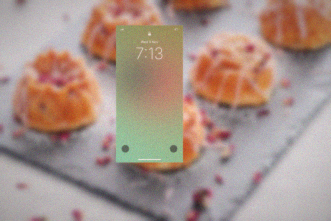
**7:13**
